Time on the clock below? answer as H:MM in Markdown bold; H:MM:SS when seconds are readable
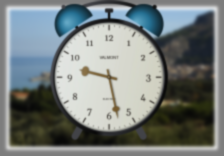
**9:28**
